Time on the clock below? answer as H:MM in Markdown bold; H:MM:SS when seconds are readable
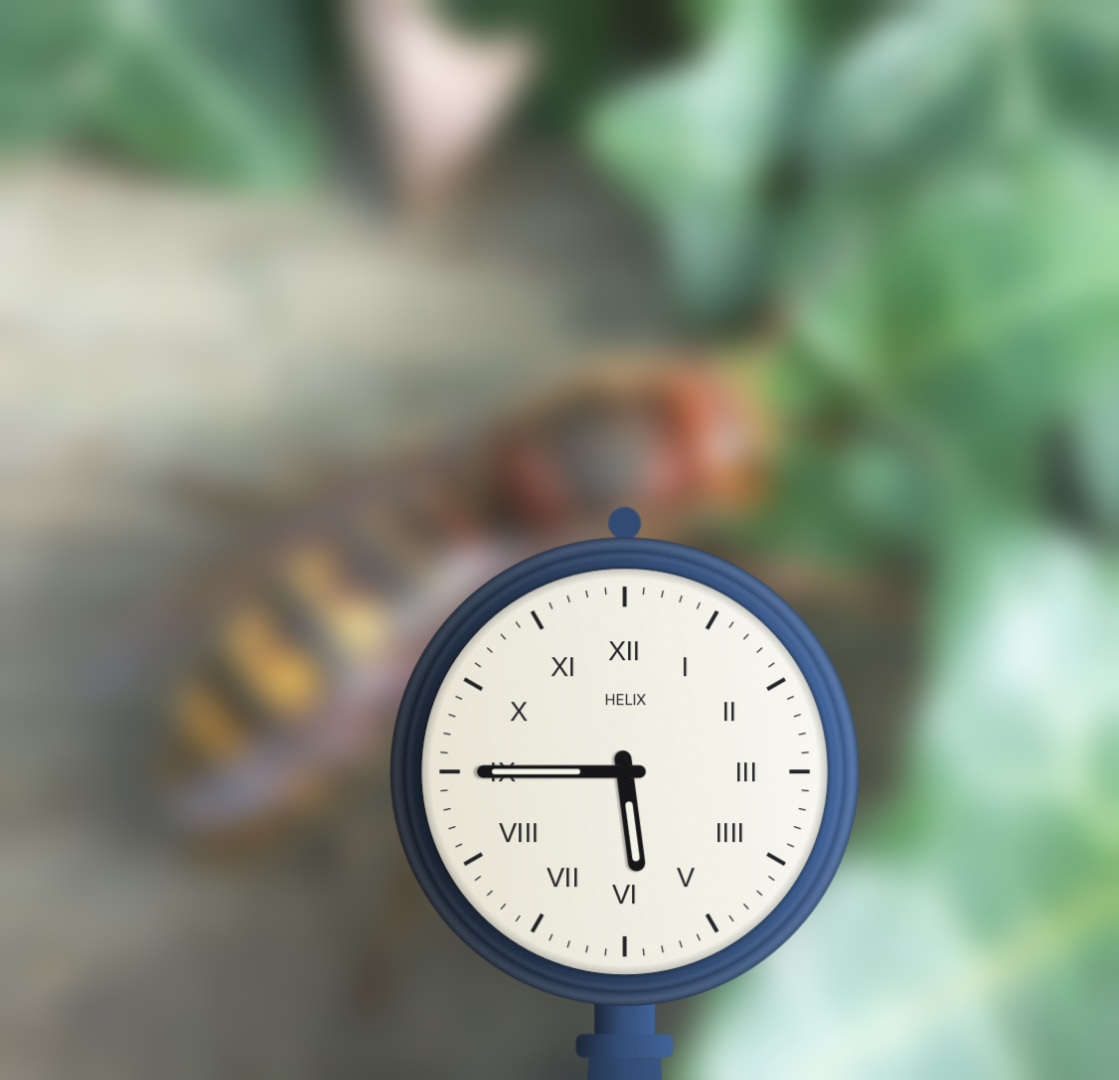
**5:45**
